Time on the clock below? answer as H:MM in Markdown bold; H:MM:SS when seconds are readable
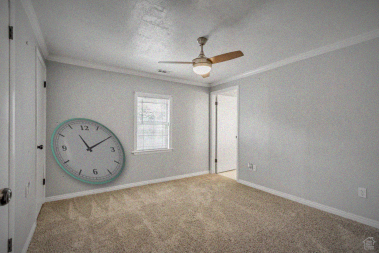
**11:10**
